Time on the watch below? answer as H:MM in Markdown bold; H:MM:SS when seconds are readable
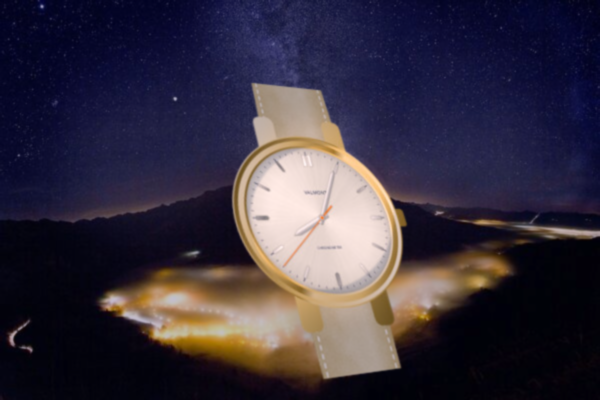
**8:04:38**
